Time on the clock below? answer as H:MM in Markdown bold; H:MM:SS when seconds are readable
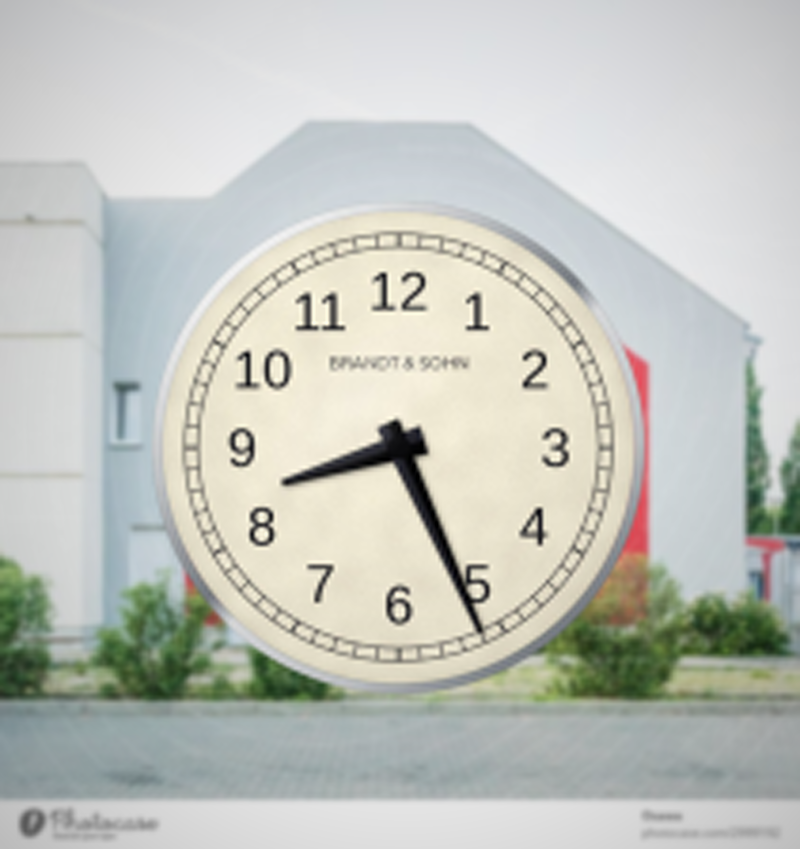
**8:26**
